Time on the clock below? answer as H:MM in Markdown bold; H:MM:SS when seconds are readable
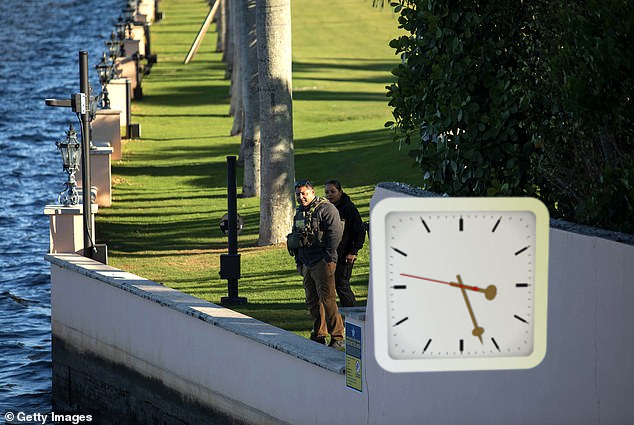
**3:26:47**
